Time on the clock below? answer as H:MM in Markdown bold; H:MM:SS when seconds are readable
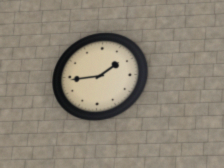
**1:44**
